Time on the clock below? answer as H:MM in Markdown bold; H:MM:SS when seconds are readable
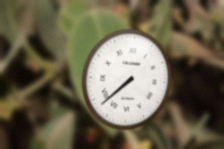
**7:38**
